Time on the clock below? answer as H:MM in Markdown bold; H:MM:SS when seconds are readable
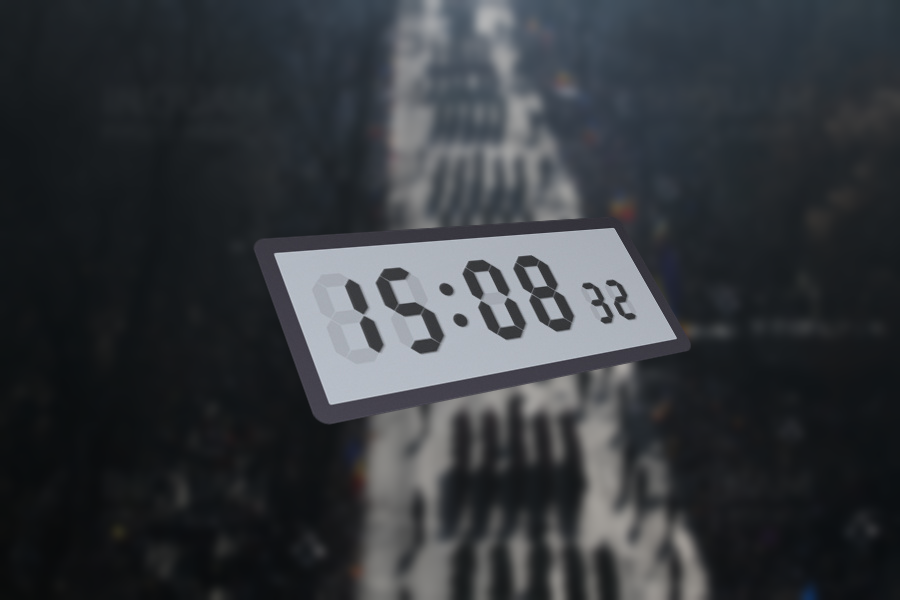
**15:08:32**
